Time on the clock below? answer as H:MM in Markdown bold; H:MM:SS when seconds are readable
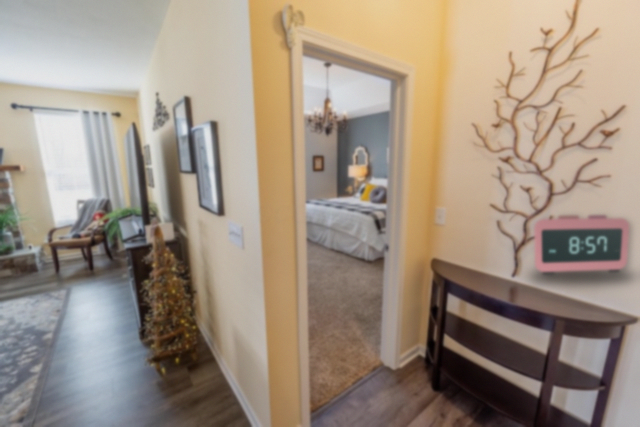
**8:57**
